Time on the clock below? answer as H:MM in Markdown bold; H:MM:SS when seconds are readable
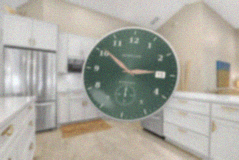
**2:51**
